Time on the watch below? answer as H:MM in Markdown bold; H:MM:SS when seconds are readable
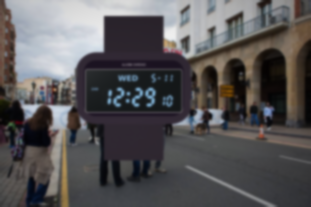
**12:29**
